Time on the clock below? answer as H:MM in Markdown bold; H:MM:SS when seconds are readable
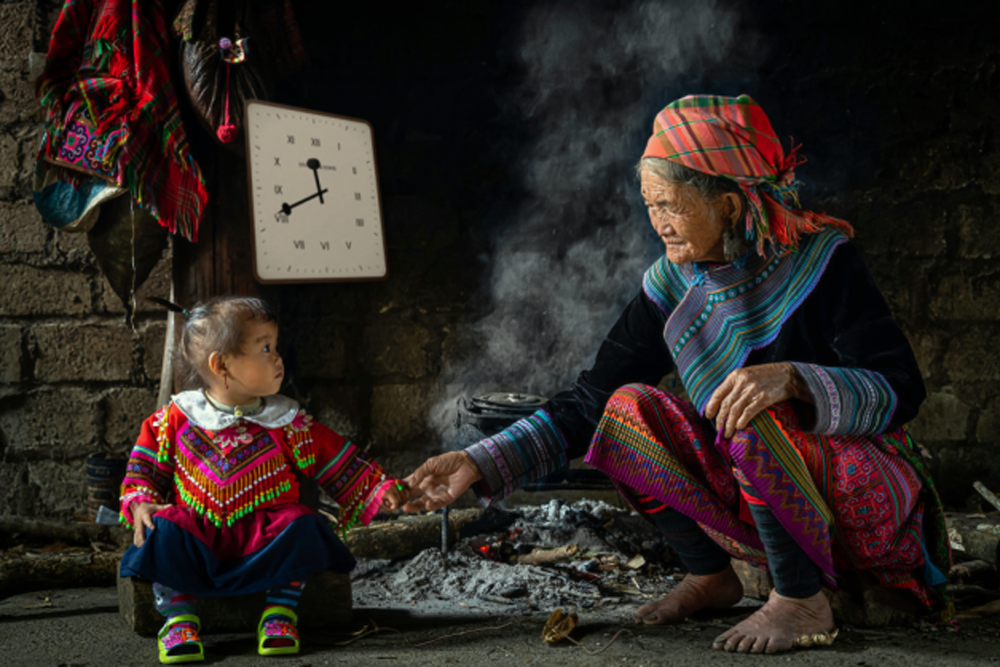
**11:41**
